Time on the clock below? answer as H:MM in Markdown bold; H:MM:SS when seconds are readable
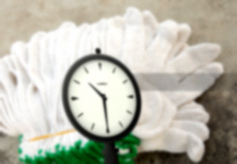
**10:30**
